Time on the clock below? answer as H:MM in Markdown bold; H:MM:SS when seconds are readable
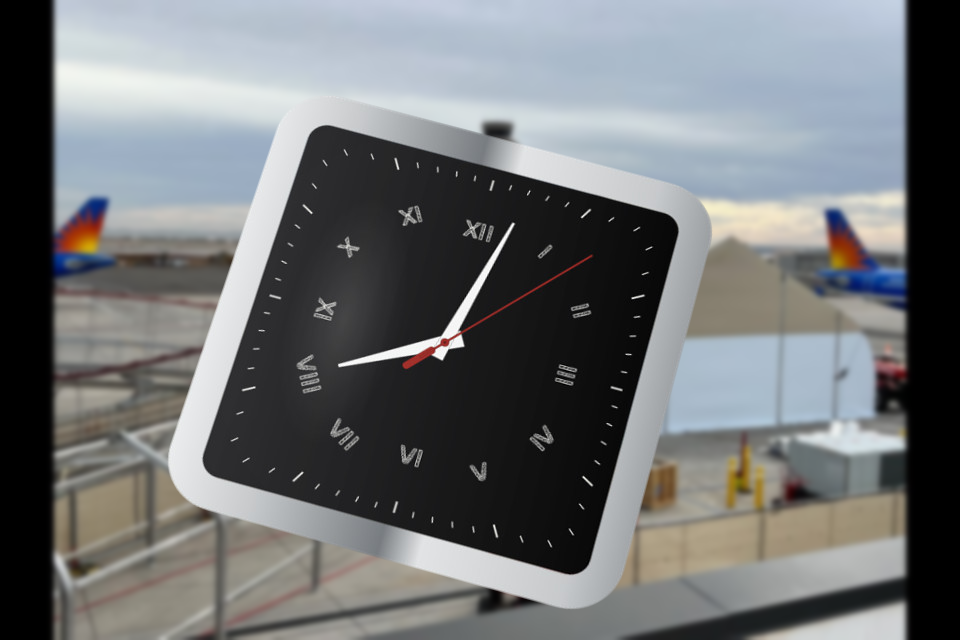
**8:02:07**
